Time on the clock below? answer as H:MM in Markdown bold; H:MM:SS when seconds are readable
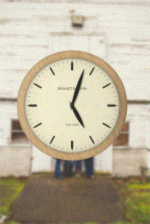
**5:03**
